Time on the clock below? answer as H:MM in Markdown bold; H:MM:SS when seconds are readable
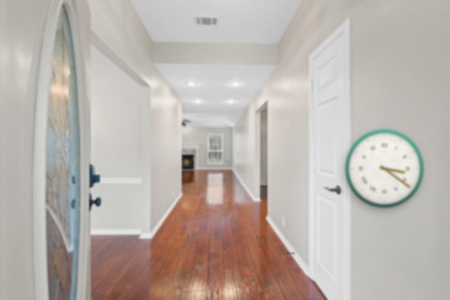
**3:21**
